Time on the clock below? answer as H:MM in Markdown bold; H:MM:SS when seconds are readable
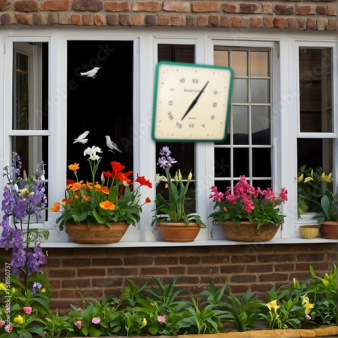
**7:05**
